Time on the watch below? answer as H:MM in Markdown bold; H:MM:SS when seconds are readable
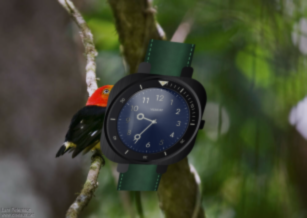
**9:36**
